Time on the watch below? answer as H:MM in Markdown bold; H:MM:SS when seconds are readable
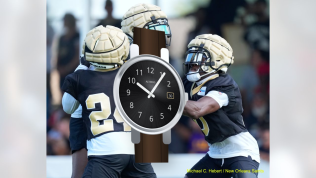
**10:06**
